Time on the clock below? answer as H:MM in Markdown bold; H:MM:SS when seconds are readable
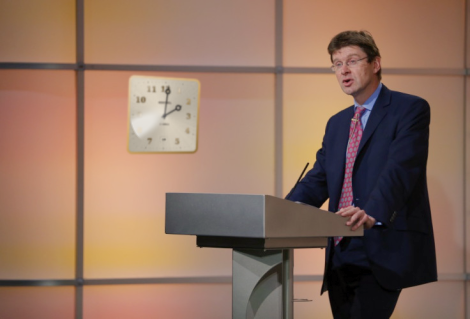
**2:01**
